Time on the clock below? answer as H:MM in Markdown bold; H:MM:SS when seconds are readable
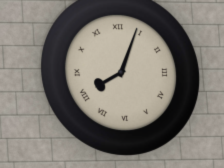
**8:04**
